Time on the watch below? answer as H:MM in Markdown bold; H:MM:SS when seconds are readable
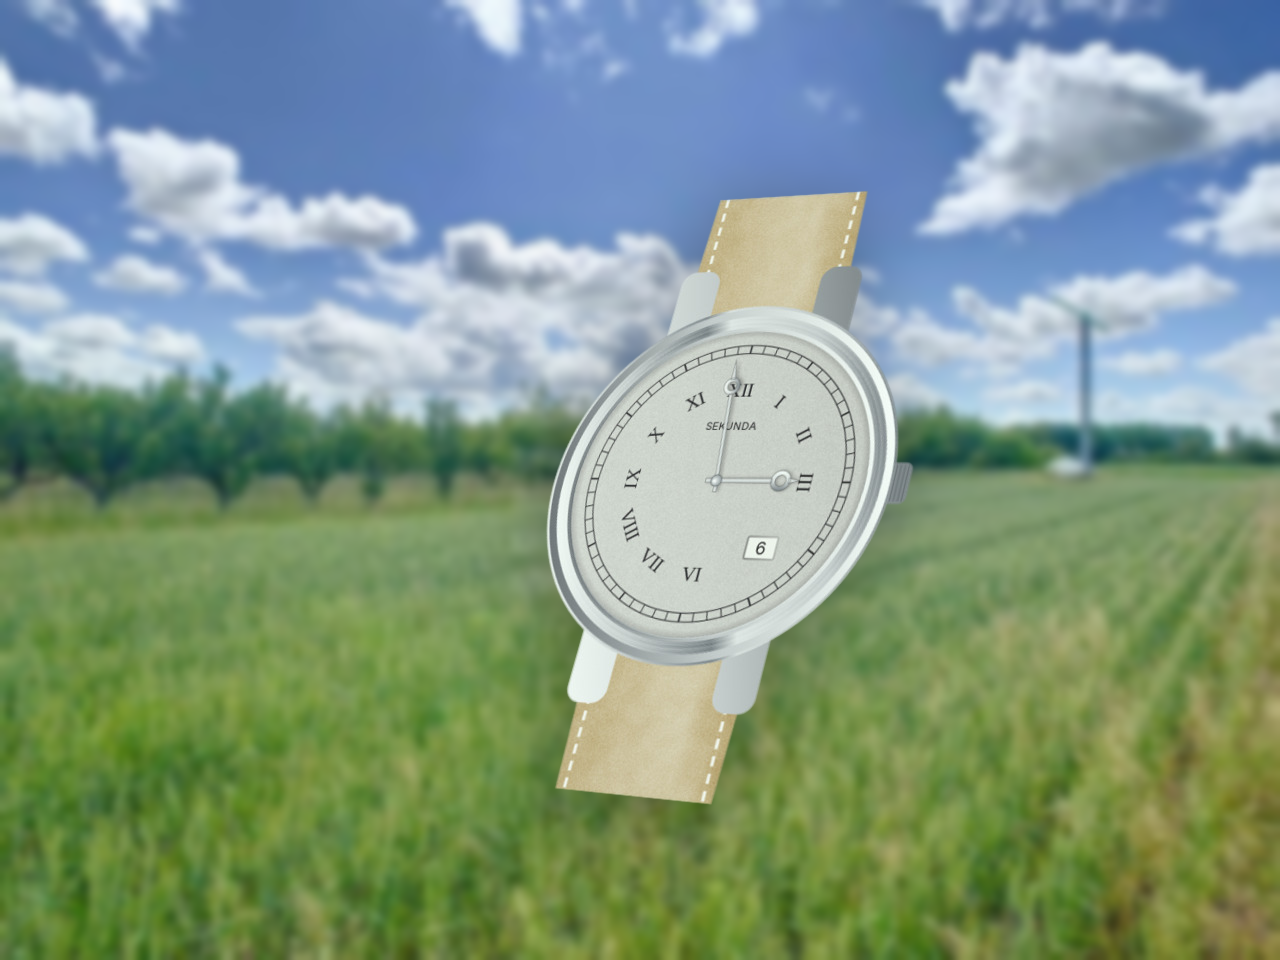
**2:59**
